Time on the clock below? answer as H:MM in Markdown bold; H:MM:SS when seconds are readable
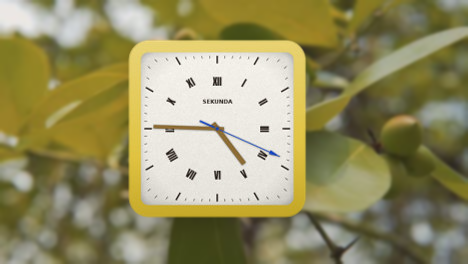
**4:45:19**
